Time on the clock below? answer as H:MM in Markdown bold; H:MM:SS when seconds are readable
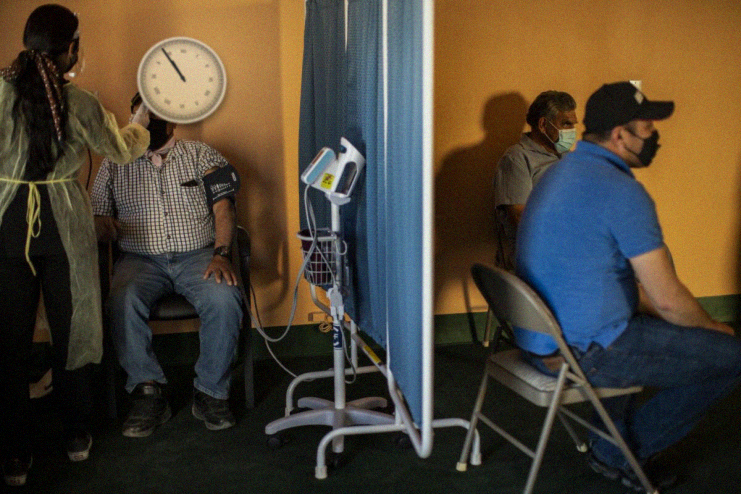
**10:54**
